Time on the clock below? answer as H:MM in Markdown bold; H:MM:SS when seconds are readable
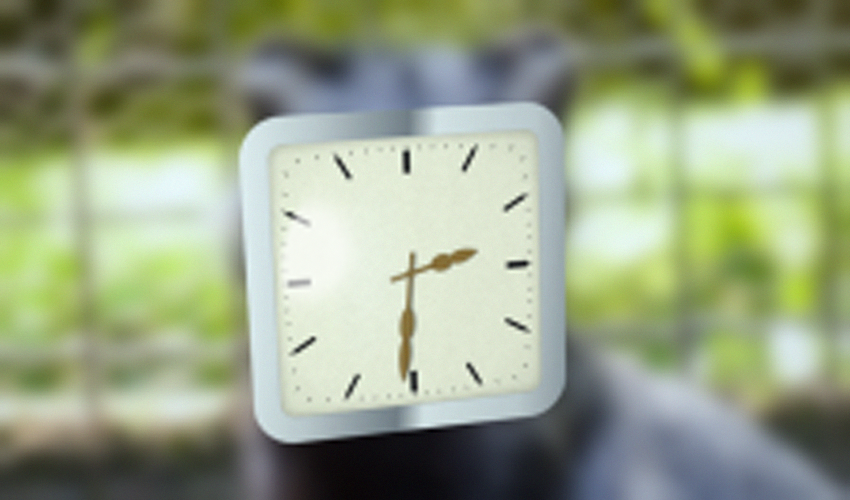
**2:31**
